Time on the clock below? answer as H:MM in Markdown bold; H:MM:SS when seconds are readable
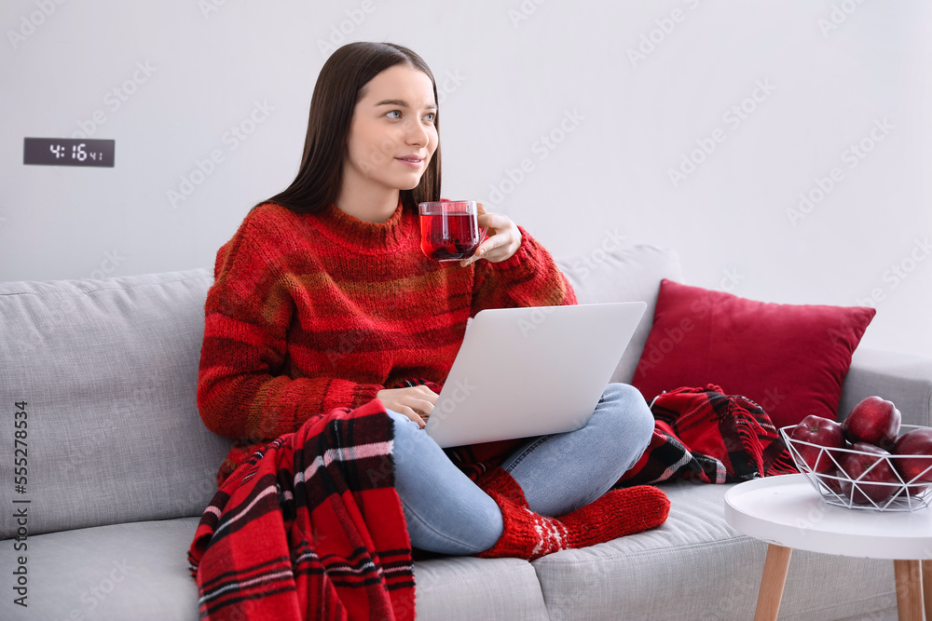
**4:16:41**
